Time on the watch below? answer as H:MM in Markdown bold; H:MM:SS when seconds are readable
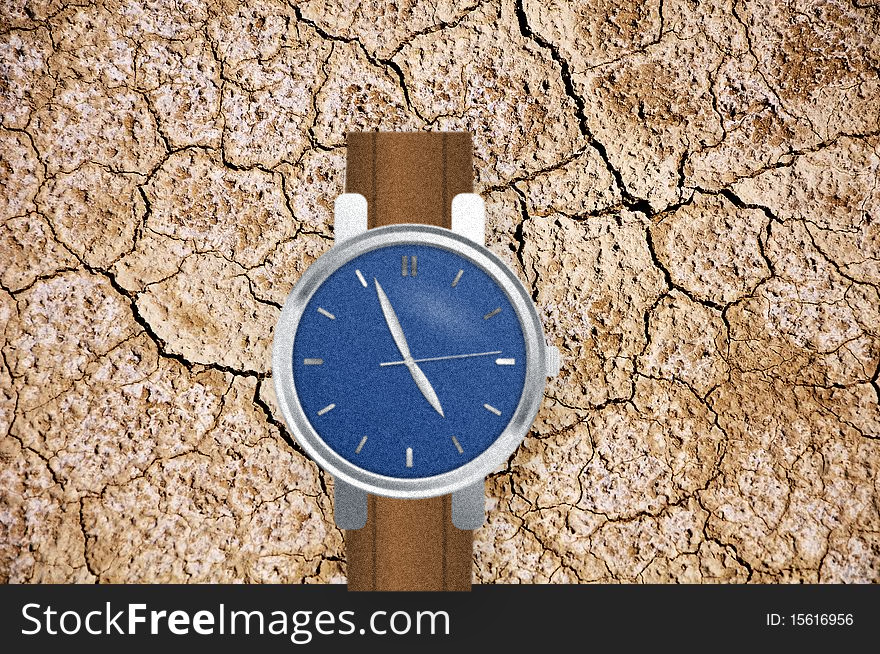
**4:56:14**
